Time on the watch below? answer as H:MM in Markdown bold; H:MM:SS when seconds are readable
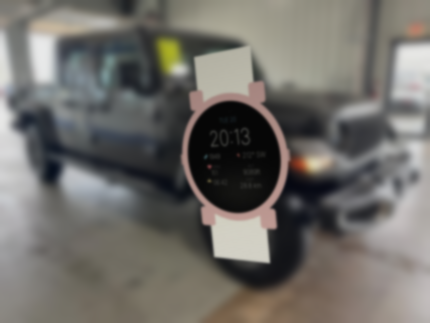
**20:13**
